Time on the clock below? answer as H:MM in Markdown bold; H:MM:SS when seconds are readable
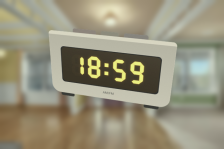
**18:59**
